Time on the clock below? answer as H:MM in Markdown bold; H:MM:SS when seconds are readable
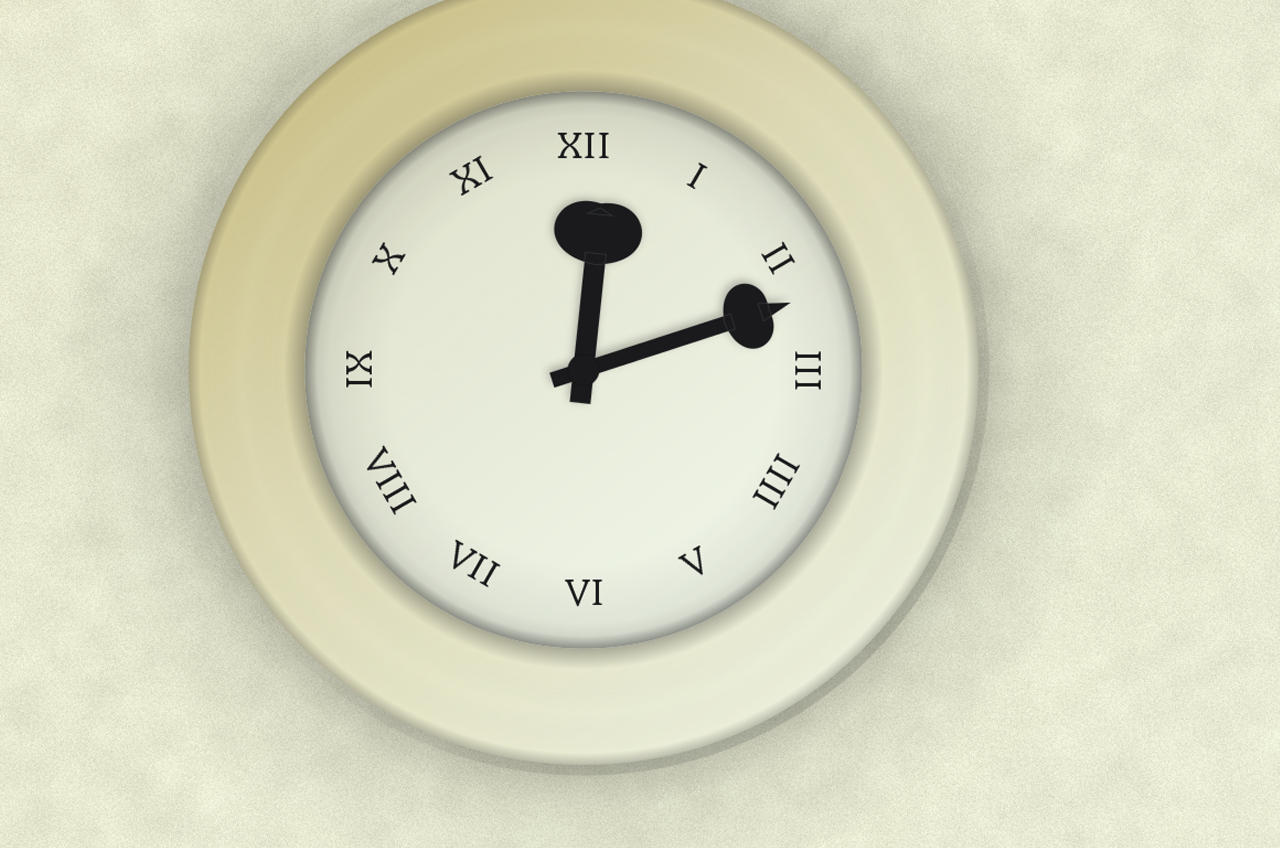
**12:12**
